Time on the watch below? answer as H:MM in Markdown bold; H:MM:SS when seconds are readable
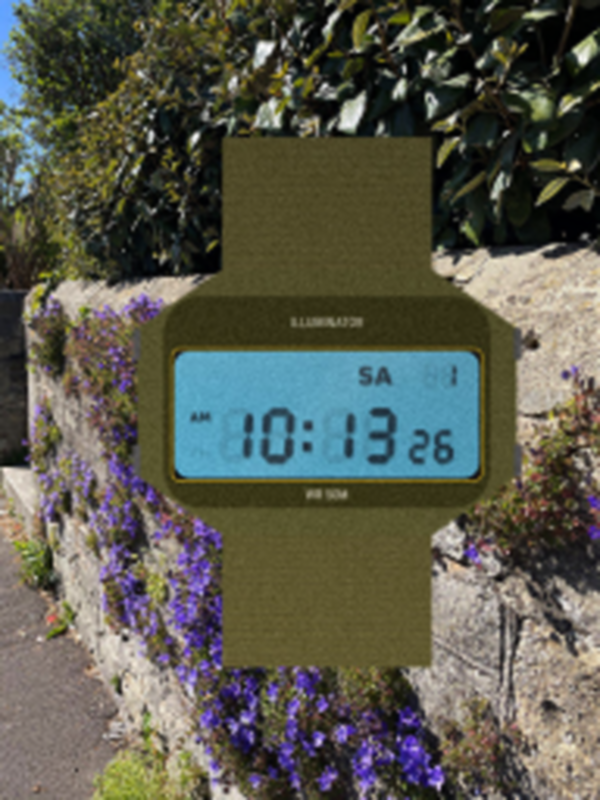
**10:13:26**
